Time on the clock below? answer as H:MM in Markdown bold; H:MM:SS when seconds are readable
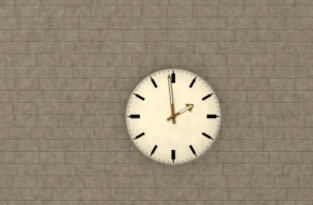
**1:59**
